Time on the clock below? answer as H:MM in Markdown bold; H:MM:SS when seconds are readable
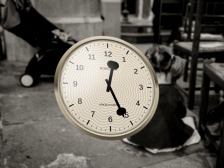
**12:26**
